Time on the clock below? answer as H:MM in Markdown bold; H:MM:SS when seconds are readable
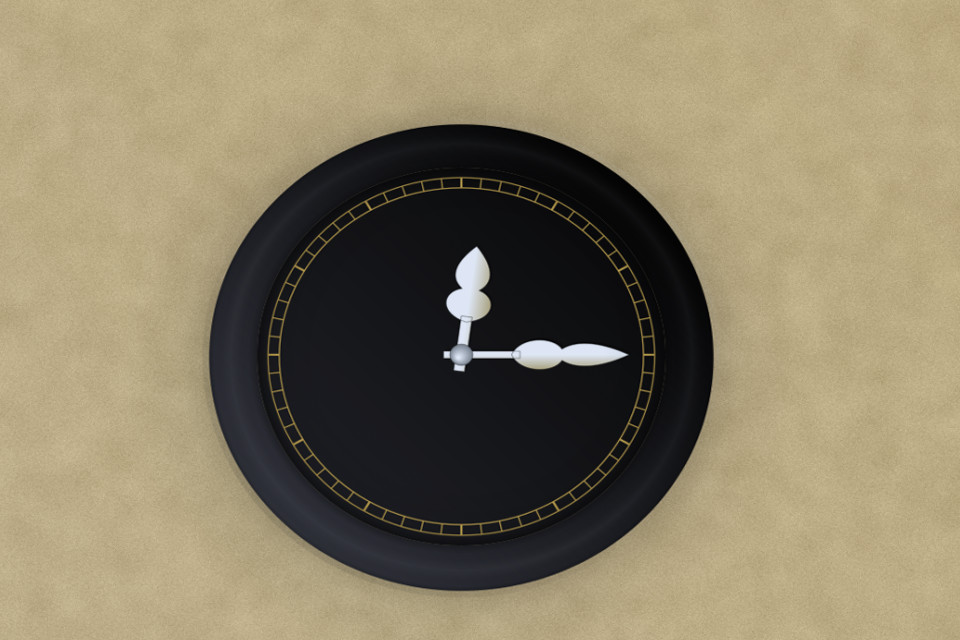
**12:15**
